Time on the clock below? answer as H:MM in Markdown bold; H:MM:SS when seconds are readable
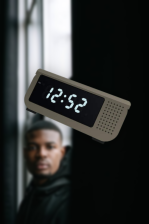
**12:52**
